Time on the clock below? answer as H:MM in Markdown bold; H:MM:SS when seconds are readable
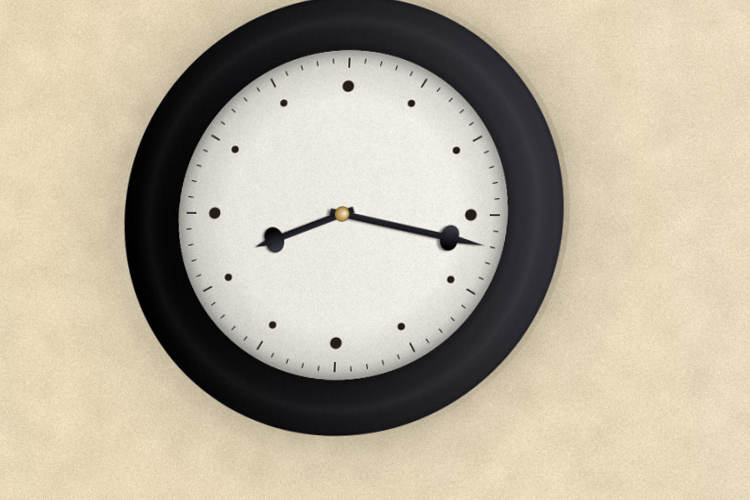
**8:17**
